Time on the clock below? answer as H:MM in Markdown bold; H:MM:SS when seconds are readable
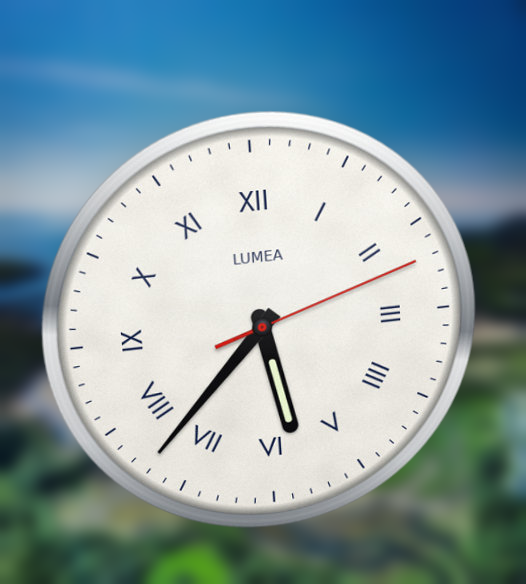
**5:37:12**
